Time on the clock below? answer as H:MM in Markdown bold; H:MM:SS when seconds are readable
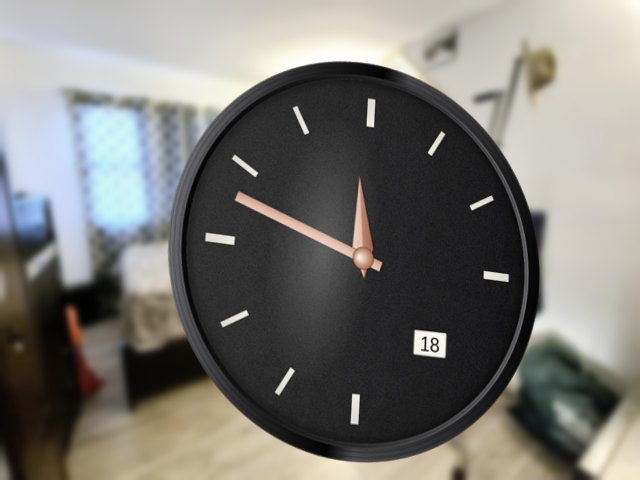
**11:48**
